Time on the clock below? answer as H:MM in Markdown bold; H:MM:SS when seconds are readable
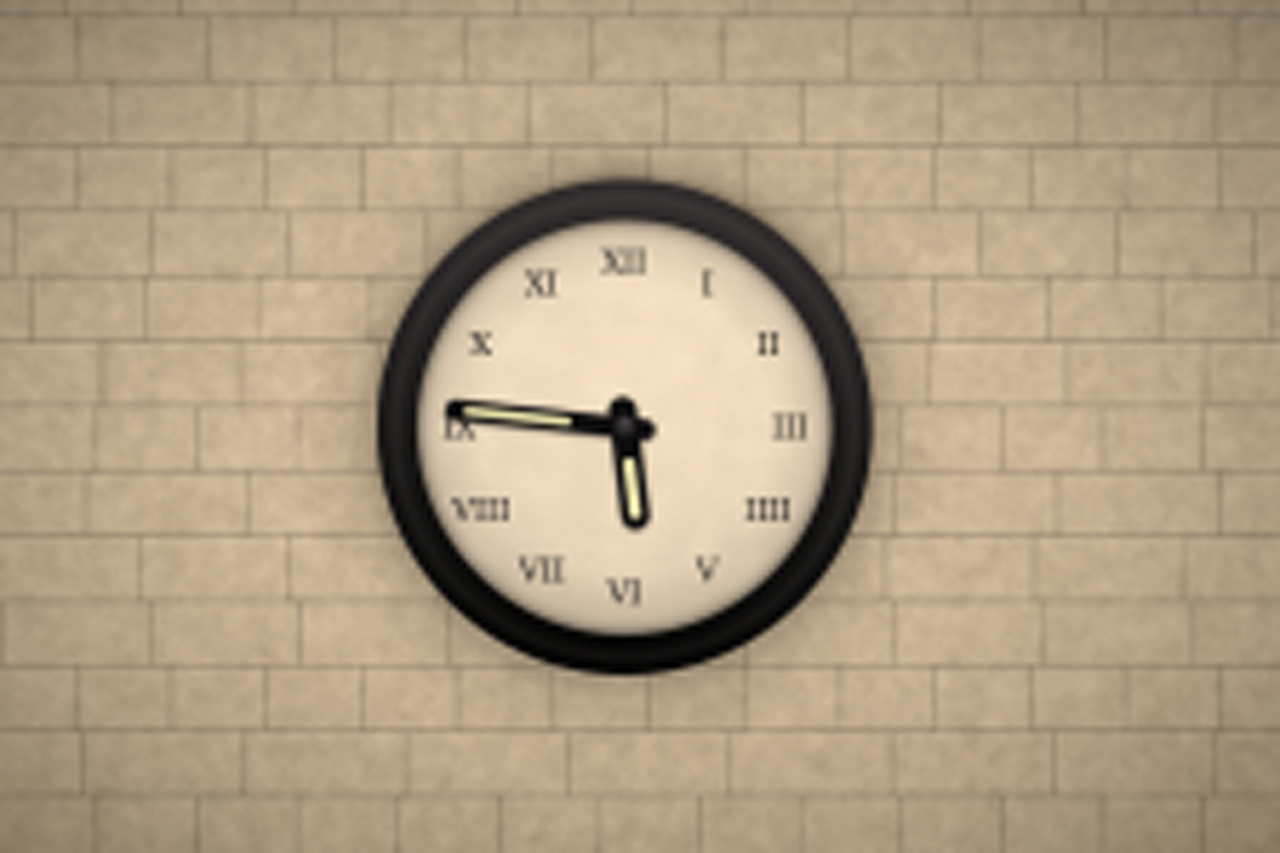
**5:46**
